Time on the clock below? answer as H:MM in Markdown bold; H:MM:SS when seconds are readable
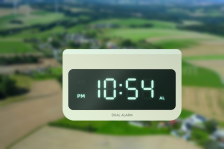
**10:54**
